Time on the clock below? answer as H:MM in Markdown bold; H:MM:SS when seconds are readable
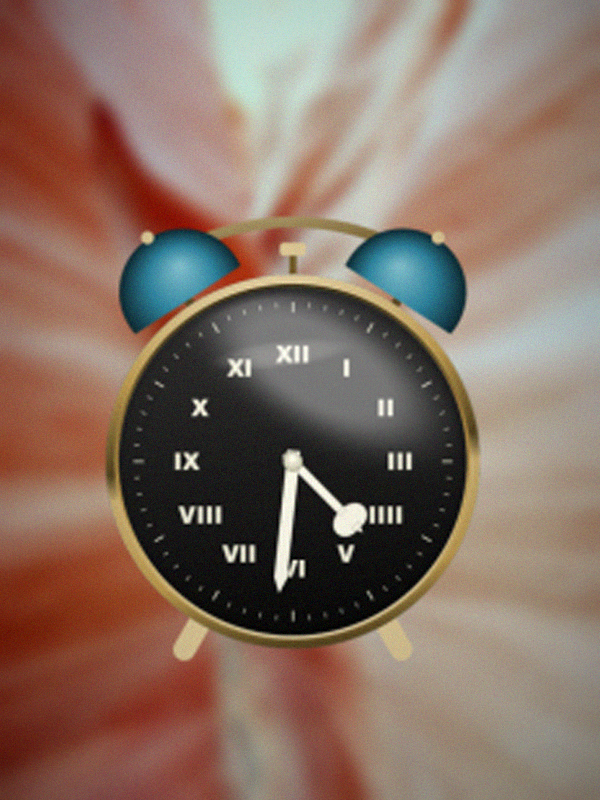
**4:31**
